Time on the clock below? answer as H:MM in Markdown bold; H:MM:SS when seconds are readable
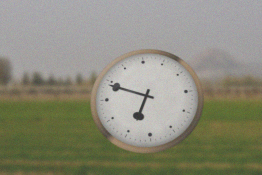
**6:49**
